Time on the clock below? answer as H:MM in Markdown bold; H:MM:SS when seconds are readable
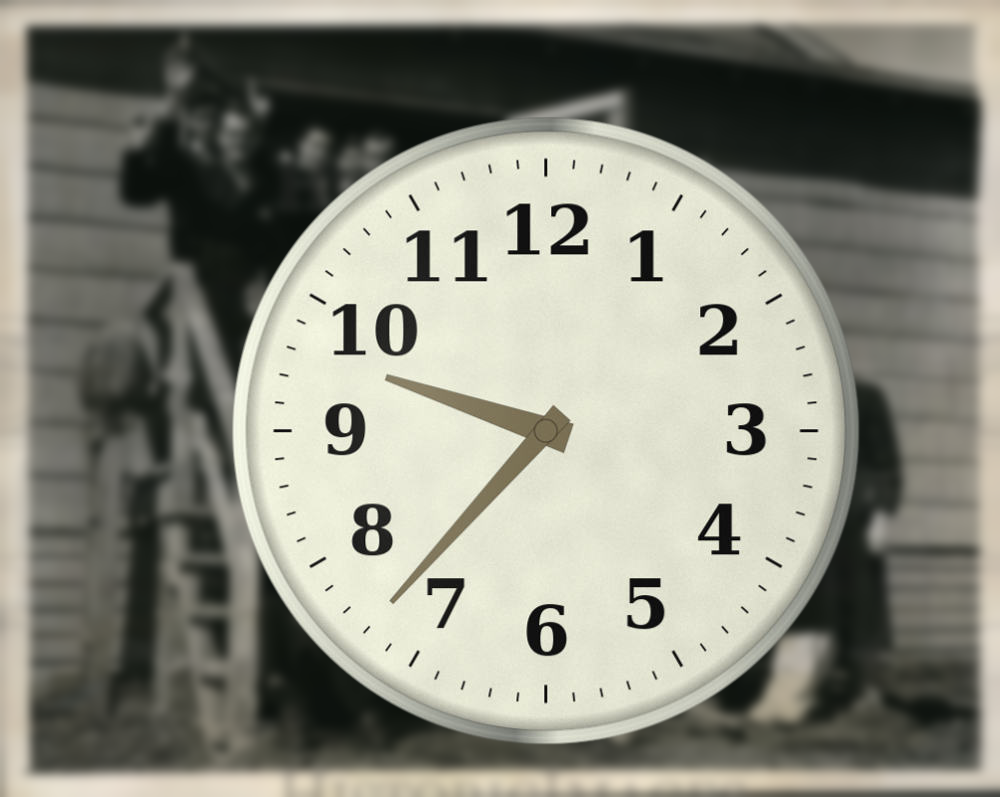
**9:37**
